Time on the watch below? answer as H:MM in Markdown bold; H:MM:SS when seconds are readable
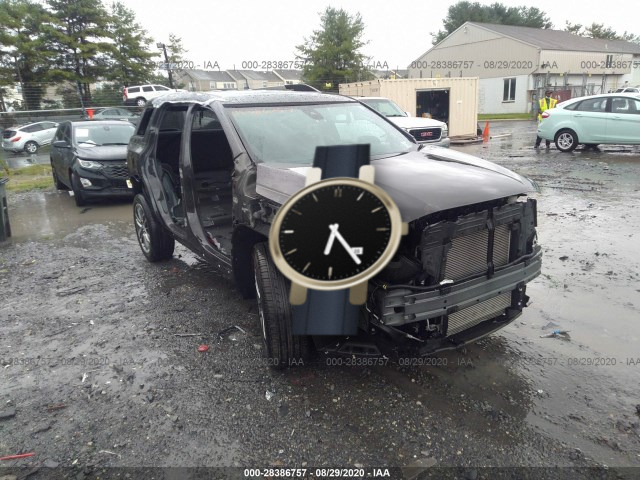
**6:24**
